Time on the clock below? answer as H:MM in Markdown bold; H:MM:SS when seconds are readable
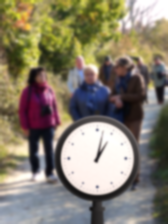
**1:02**
